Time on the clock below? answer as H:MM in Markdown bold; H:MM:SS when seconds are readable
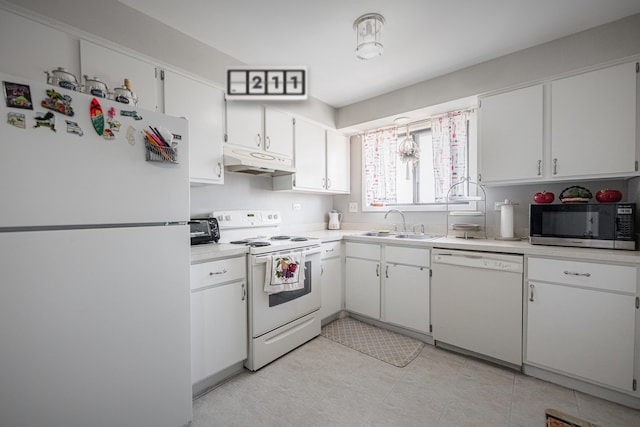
**2:11**
